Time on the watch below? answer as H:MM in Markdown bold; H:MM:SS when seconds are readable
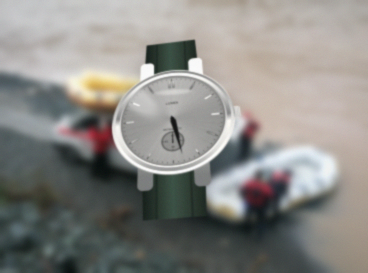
**5:28**
